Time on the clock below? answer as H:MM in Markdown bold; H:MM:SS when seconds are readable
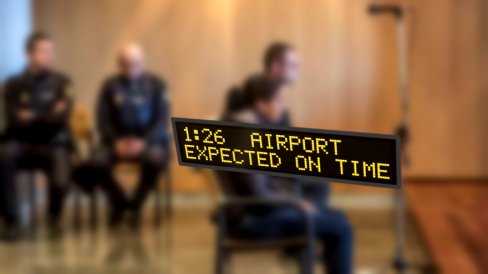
**1:26**
